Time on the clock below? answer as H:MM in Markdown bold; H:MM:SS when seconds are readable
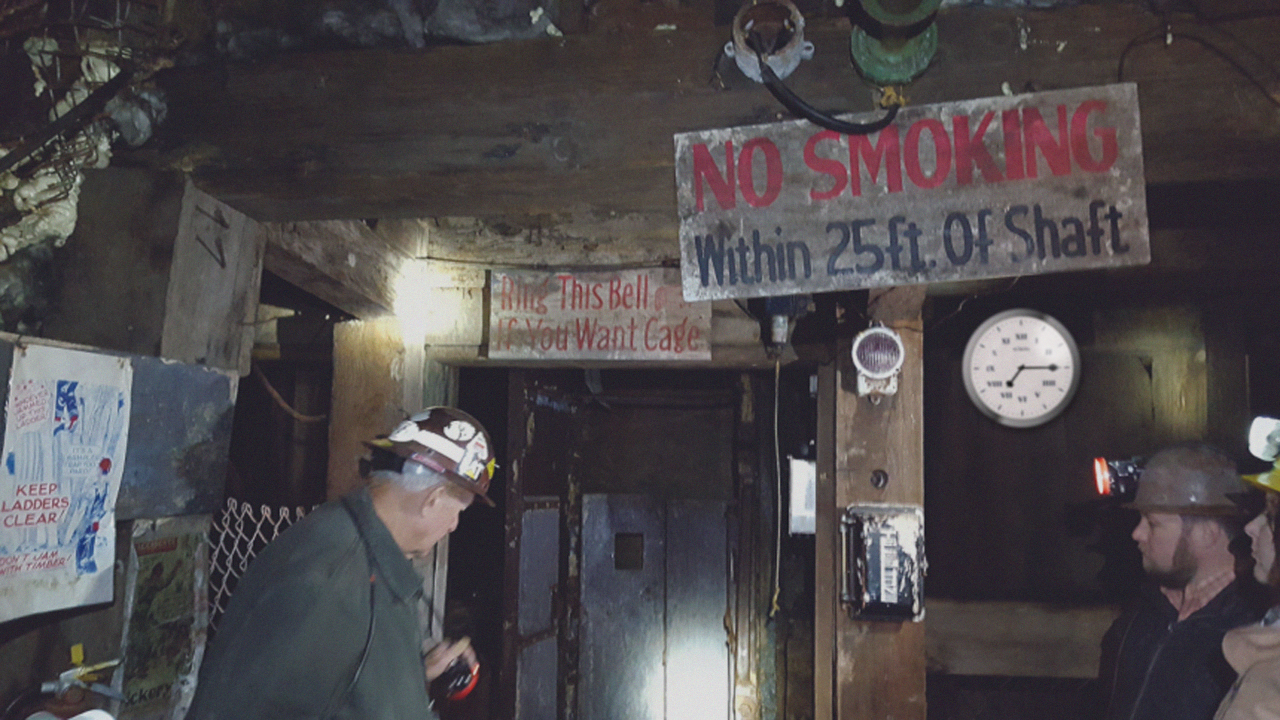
**7:15**
